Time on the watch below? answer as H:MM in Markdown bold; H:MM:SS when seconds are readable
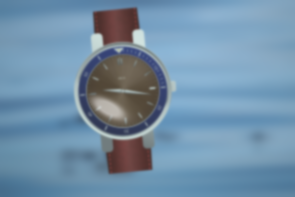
**9:17**
